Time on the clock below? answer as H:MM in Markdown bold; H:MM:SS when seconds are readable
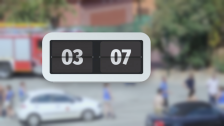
**3:07**
